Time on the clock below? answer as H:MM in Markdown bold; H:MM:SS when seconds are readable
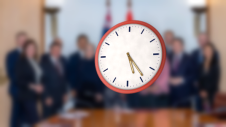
**5:24**
